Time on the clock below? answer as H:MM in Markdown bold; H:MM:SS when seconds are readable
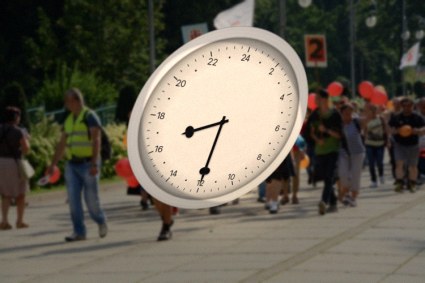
**16:30**
